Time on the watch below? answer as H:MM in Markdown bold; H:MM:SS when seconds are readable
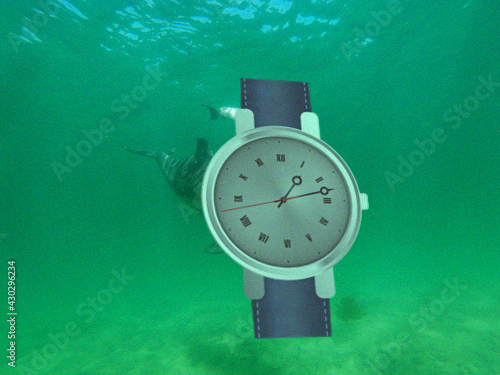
**1:12:43**
